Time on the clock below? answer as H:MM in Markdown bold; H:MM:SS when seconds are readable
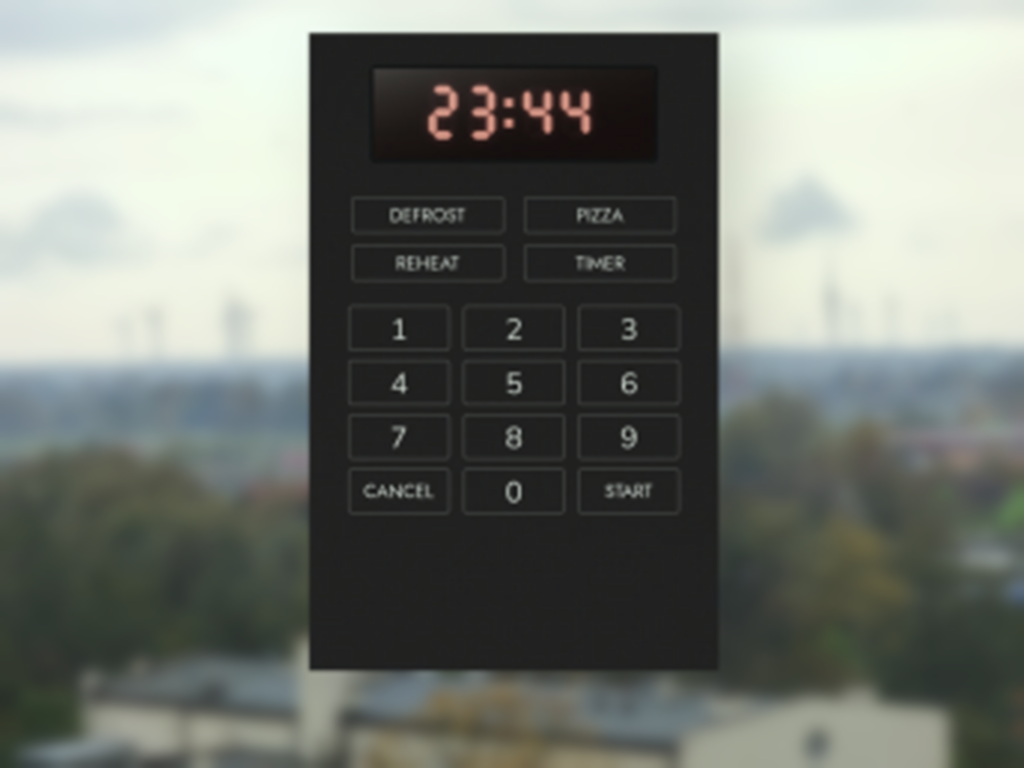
**23:44**
